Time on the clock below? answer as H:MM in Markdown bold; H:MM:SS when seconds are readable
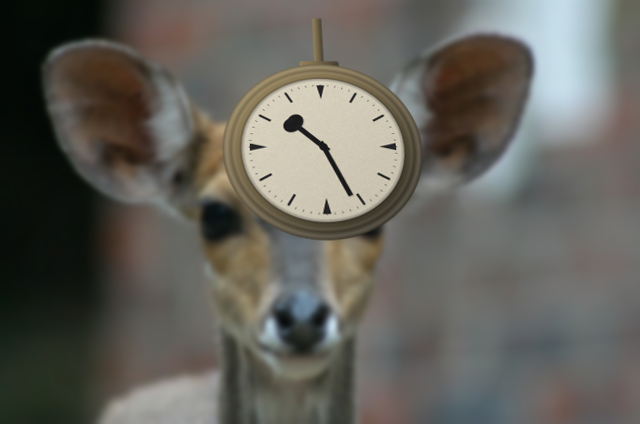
**10:26**
